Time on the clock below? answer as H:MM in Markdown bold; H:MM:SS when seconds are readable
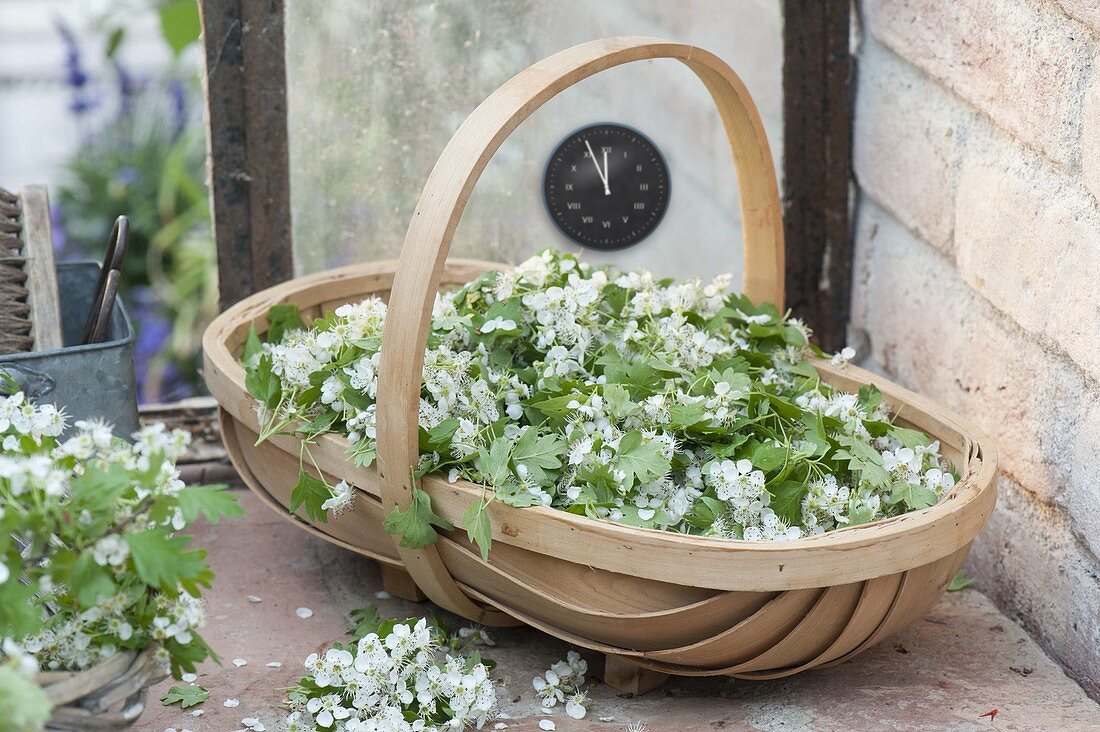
**11:56**
